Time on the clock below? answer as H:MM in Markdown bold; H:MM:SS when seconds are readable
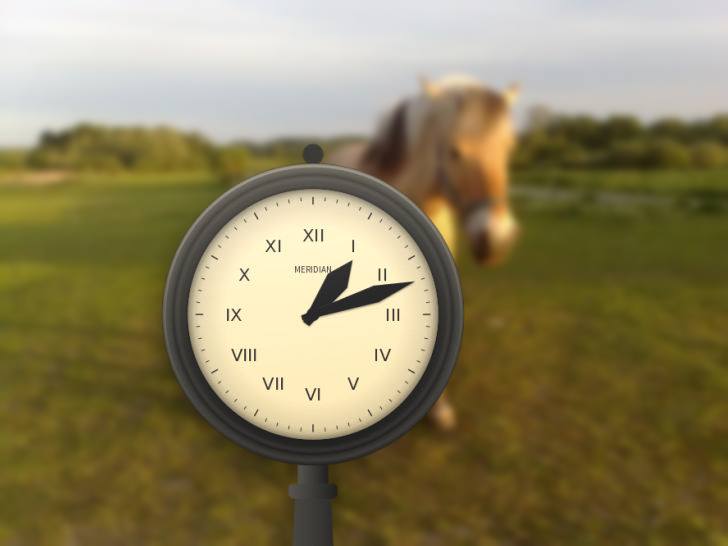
**1:12**
